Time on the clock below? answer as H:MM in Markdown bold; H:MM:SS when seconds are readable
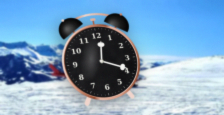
**12:19**
